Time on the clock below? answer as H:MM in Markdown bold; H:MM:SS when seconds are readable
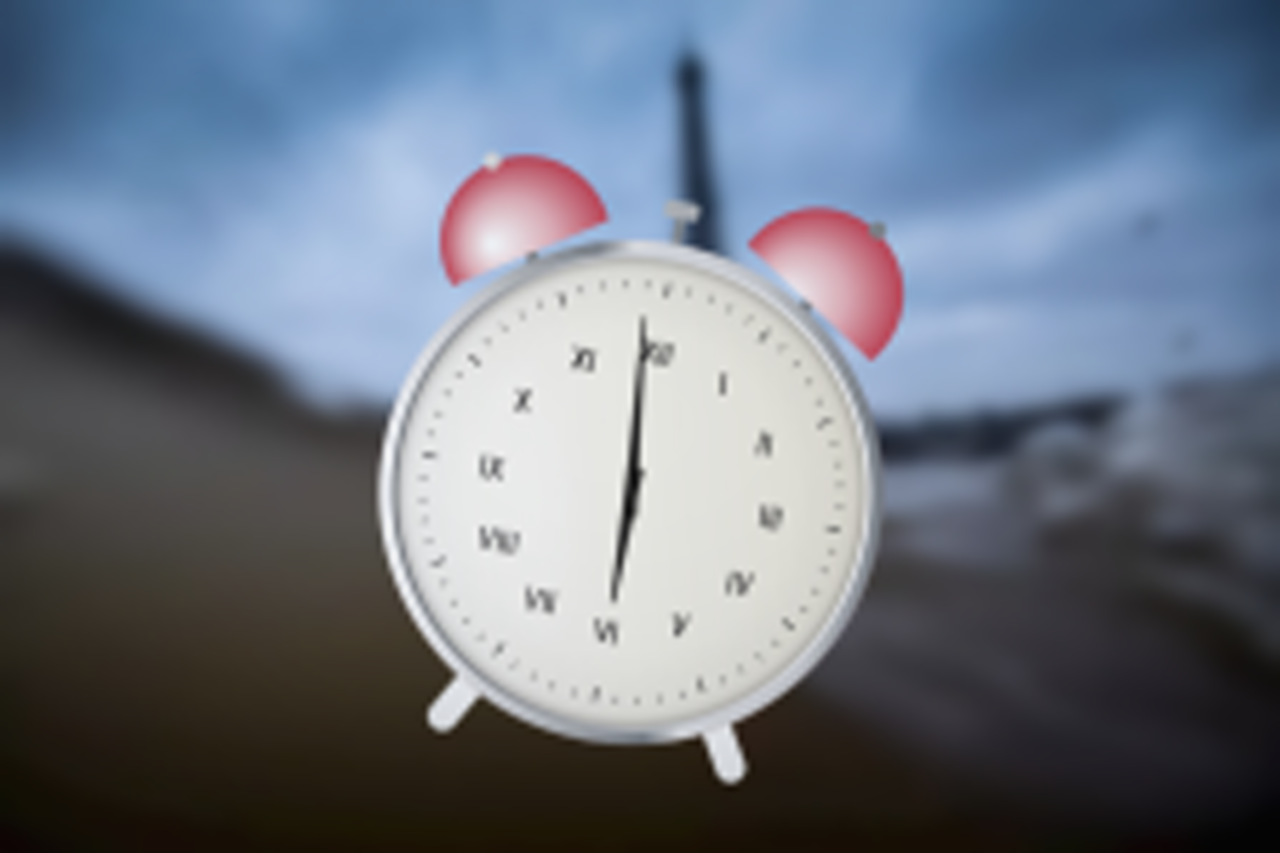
**5:59**
